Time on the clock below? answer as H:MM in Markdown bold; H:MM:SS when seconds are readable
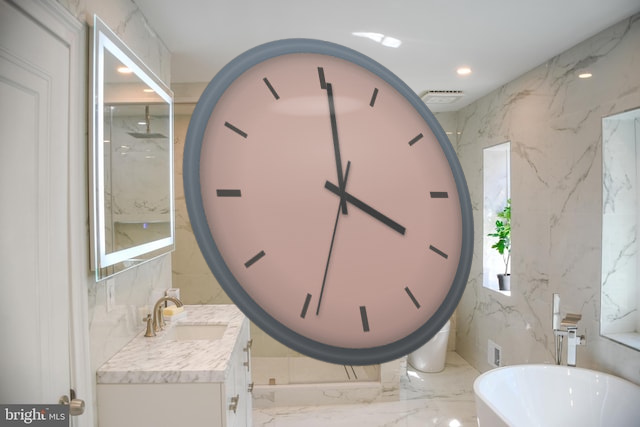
**4:00:34**
